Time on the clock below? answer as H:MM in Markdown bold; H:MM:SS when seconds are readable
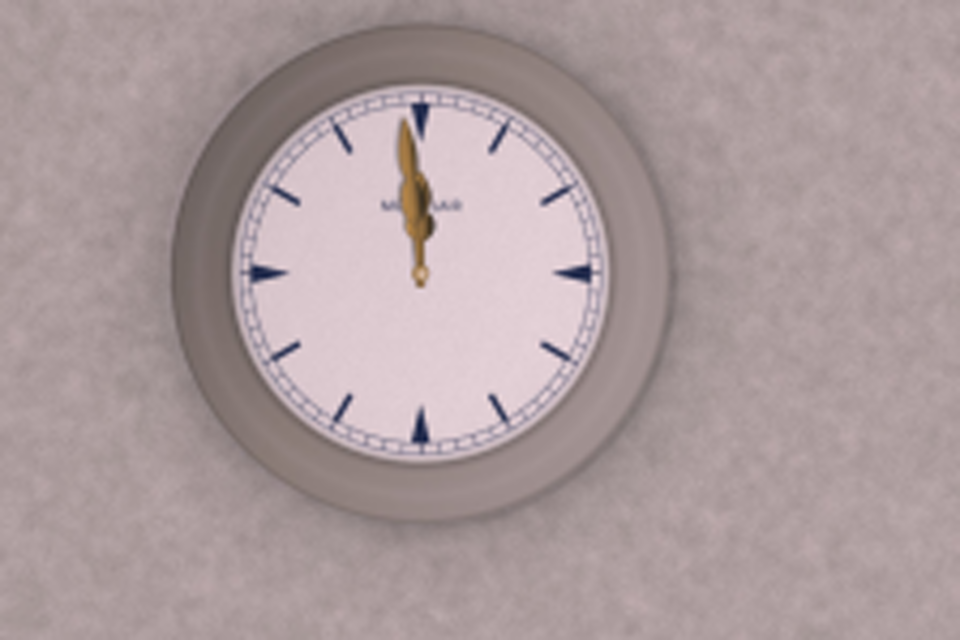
**11:59**
